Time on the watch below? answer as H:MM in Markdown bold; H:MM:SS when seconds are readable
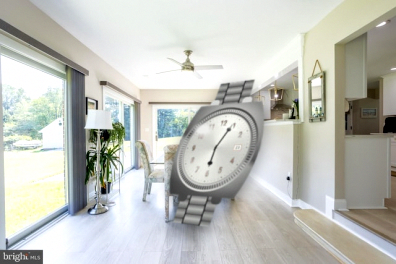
**6:04**
